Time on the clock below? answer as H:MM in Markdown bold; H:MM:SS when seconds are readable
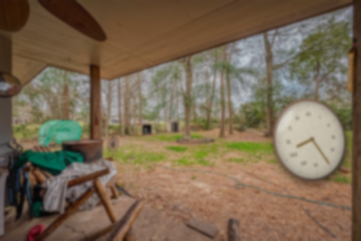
**8:25**
